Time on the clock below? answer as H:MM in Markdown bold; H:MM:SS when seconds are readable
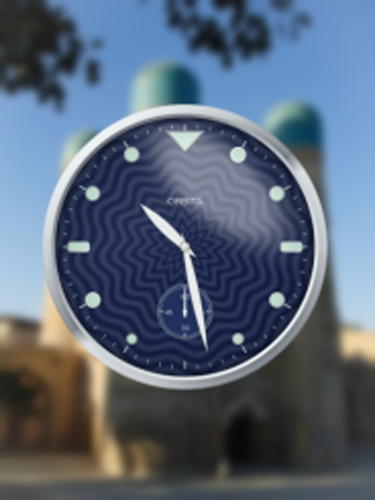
**10:28**
